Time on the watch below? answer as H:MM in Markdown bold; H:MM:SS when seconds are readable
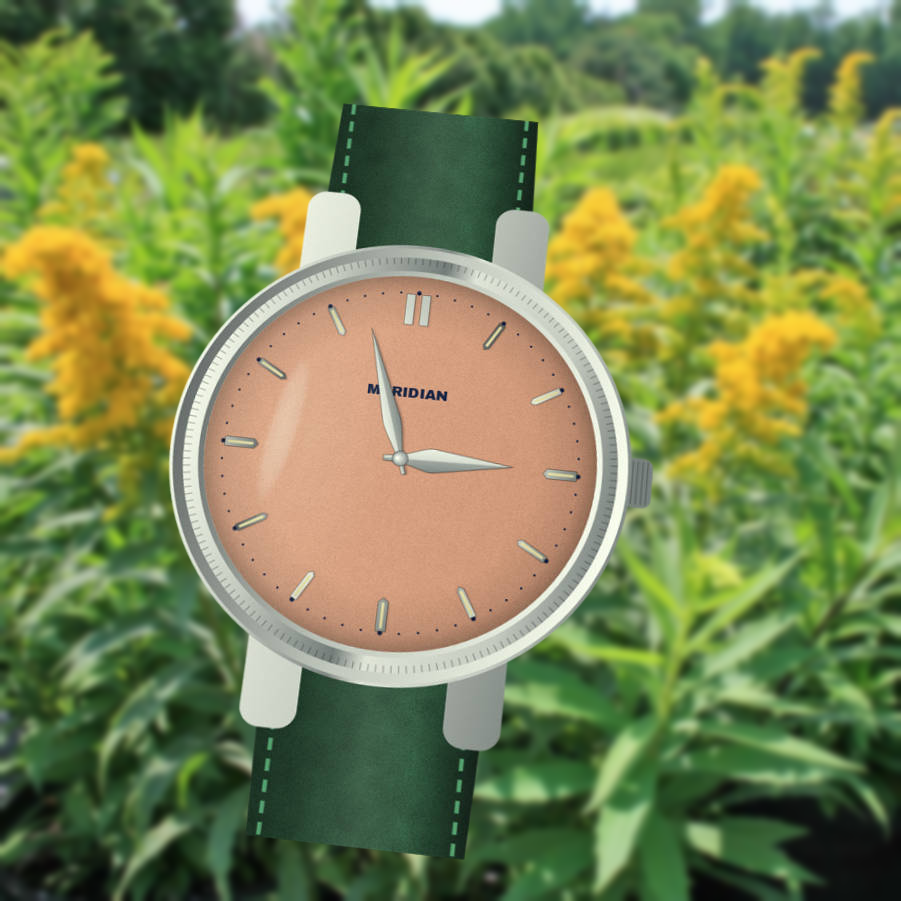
**2:57**
